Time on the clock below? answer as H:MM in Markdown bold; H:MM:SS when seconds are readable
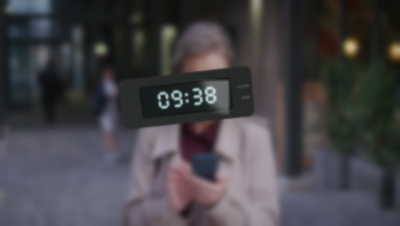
**9:38**
